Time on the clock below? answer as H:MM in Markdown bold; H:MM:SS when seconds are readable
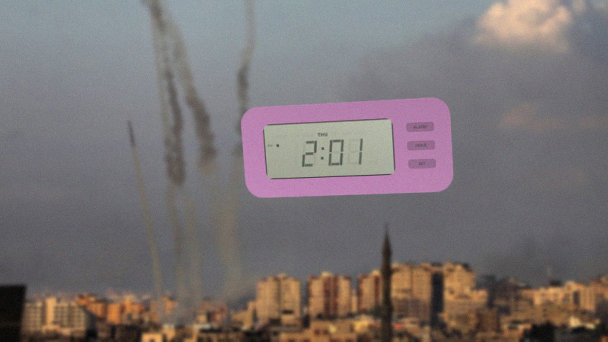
**2:01**
